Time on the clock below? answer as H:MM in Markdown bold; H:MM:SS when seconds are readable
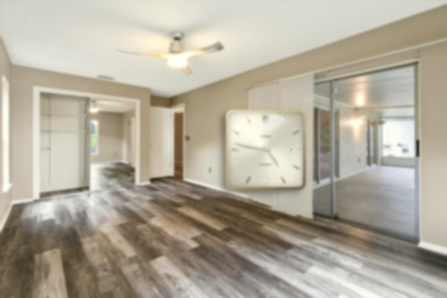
**4:47**
